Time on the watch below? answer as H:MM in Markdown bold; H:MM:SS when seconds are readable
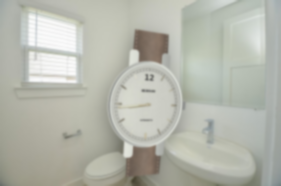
**8:44**
